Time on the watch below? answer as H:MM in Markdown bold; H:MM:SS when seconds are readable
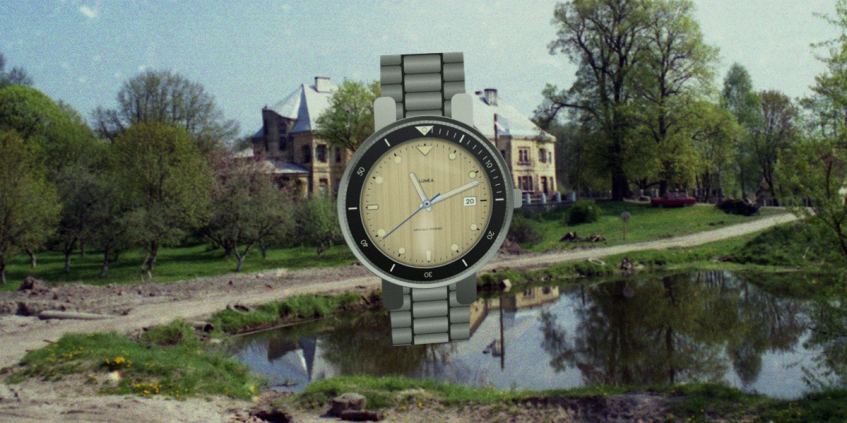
**11:11:39**
